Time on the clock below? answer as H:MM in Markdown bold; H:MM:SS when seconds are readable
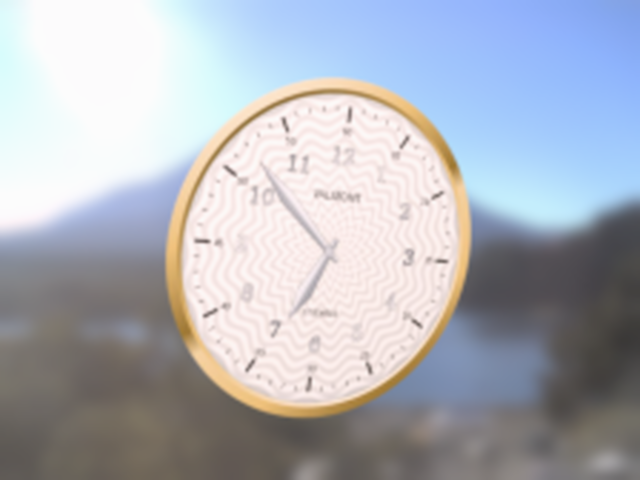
**6:52**
